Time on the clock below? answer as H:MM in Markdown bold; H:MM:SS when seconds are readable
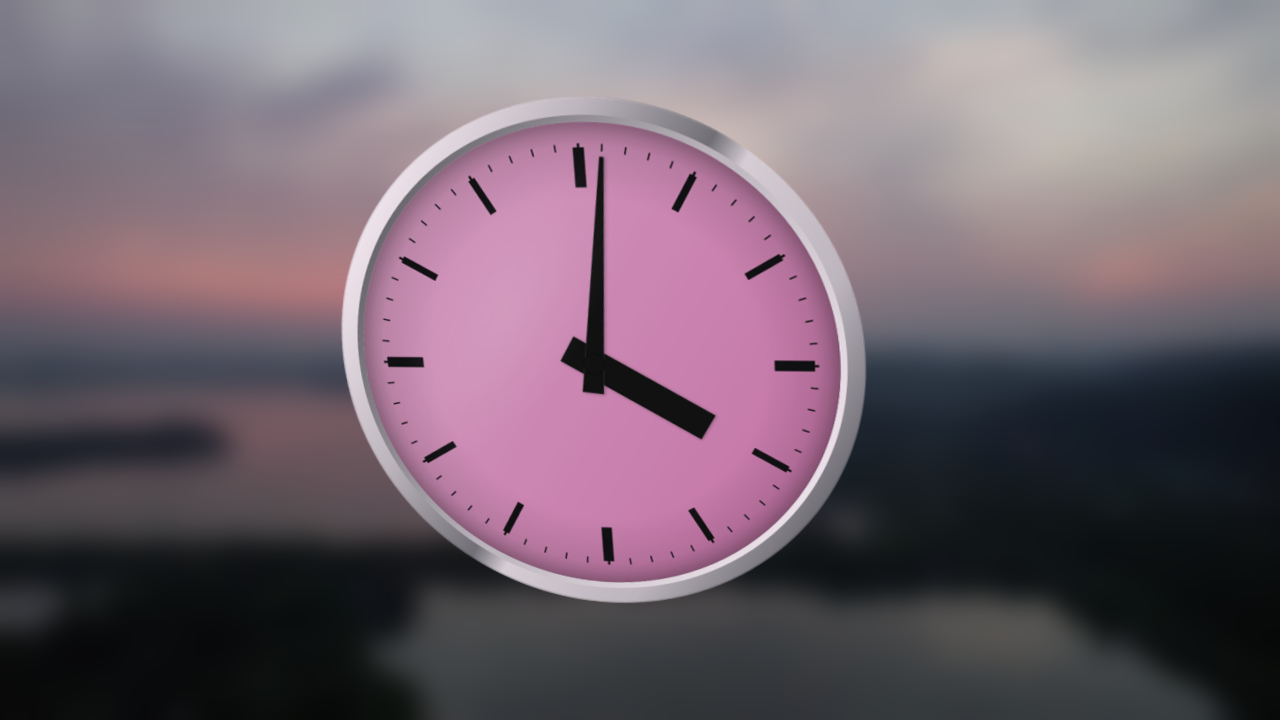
**4:01**
